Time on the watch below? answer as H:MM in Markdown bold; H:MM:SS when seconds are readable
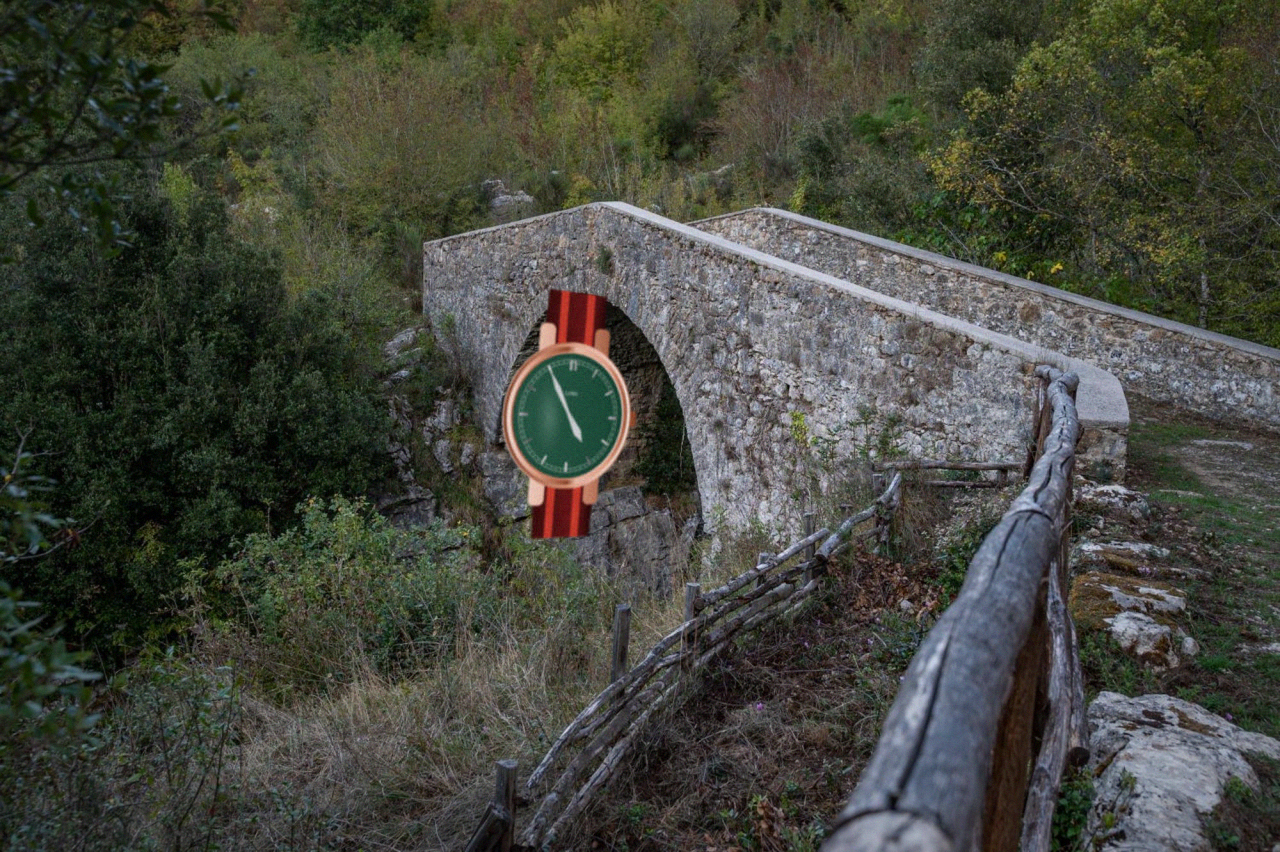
**4:55**
